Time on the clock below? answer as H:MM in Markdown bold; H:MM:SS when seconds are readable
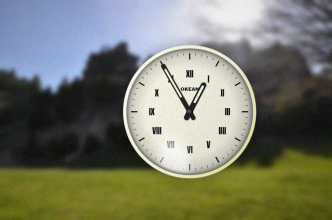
**12:55**
